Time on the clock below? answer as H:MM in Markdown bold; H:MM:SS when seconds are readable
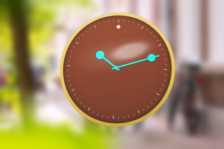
**10:12**
